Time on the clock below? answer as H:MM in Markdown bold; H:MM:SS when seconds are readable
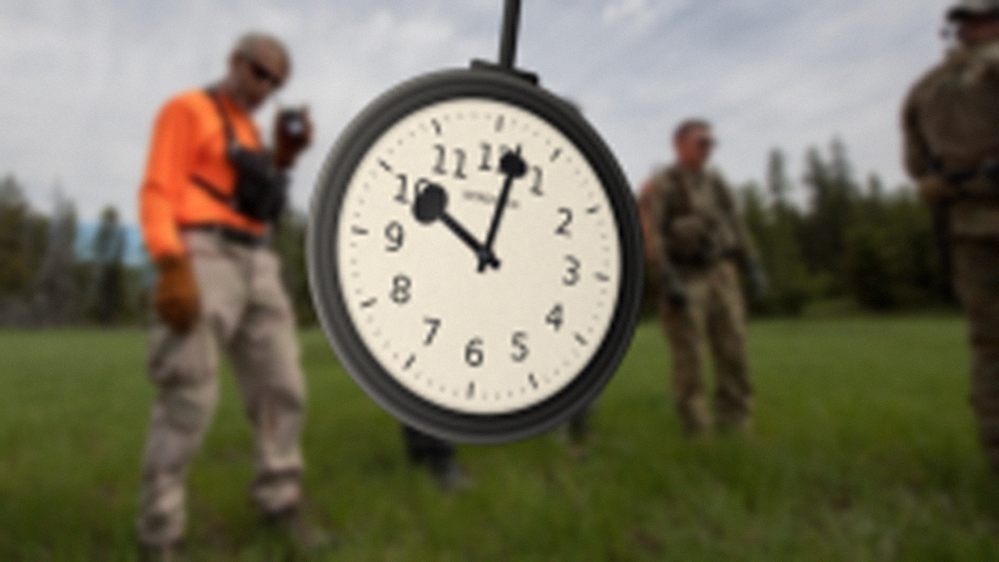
**10:02**
